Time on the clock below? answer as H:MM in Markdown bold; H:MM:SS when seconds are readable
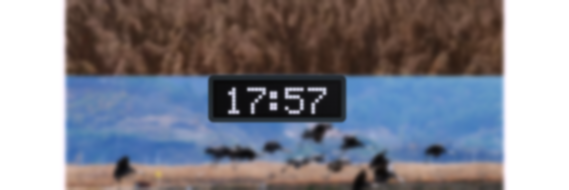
**17:57**
